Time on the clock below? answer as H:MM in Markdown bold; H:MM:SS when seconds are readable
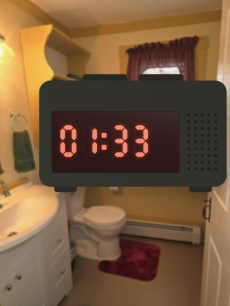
**1:33**
